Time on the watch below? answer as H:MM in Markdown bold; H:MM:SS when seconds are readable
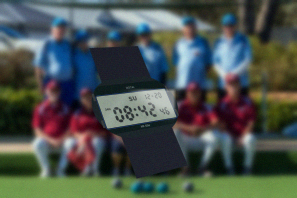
**8:42:46**
